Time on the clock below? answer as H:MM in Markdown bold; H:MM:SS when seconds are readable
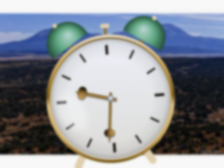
**9:31**
